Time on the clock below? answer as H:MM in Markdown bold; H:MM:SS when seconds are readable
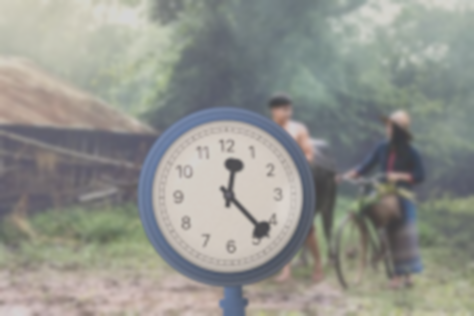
**12:23**
